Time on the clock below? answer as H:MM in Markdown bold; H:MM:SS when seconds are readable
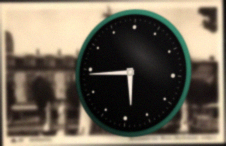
**5:44**
